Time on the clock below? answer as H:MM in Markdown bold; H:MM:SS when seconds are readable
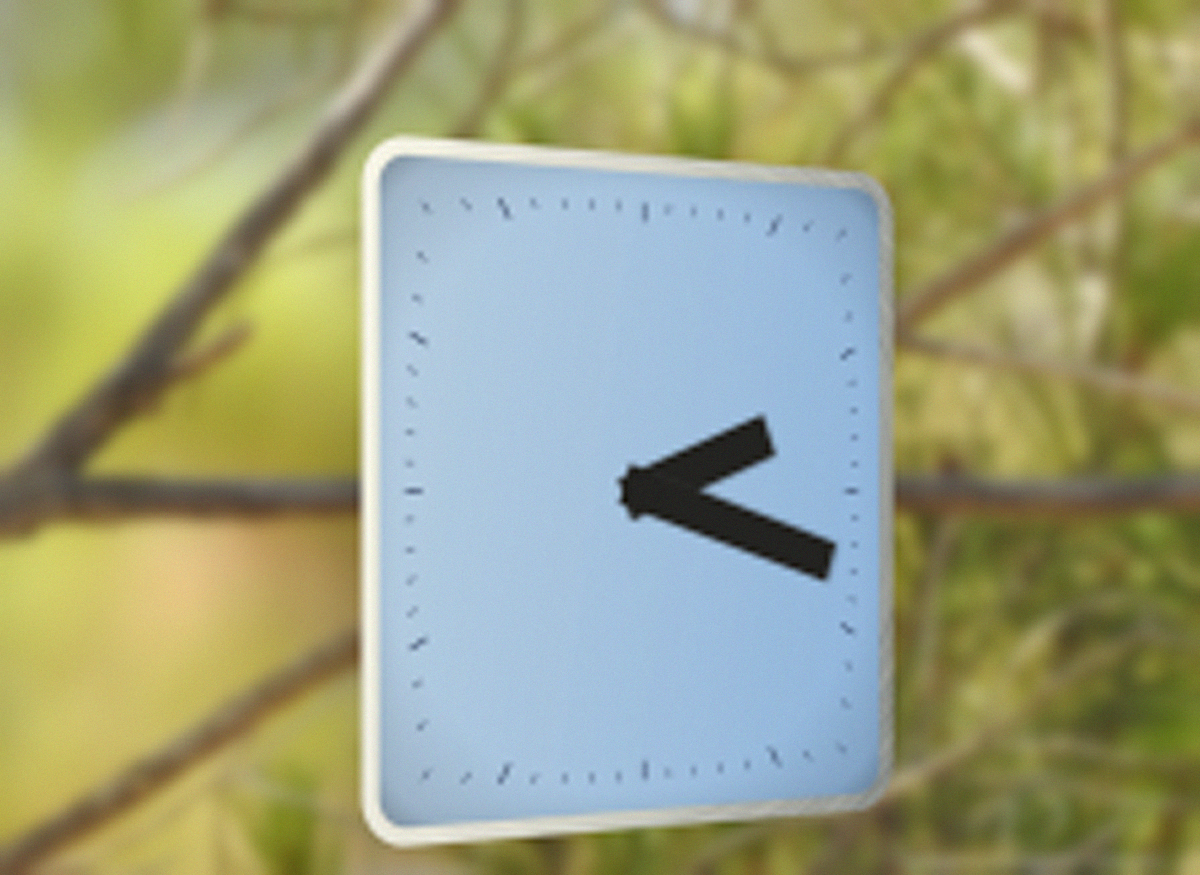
**2:18**
